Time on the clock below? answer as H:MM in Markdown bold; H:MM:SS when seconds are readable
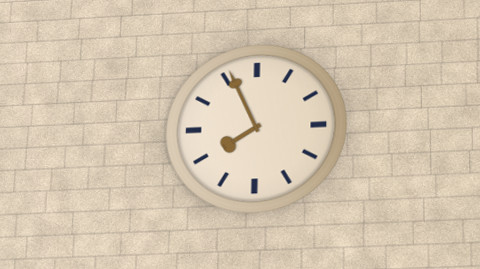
**7:56**
